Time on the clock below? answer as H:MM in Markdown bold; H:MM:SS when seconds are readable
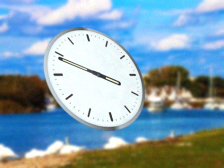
**3:49**
